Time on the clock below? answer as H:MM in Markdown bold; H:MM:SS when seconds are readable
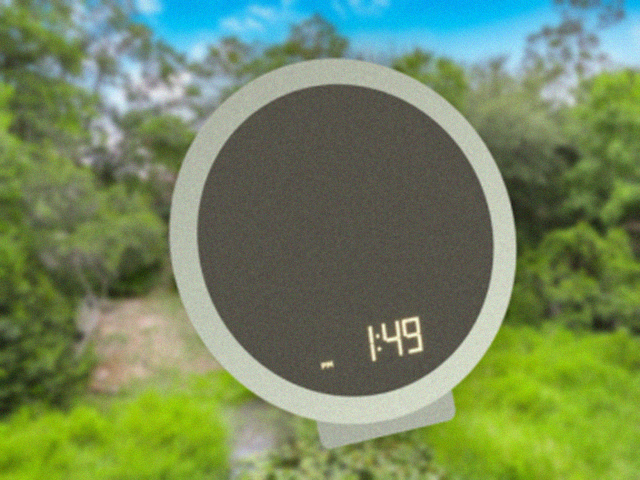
**1:49**
